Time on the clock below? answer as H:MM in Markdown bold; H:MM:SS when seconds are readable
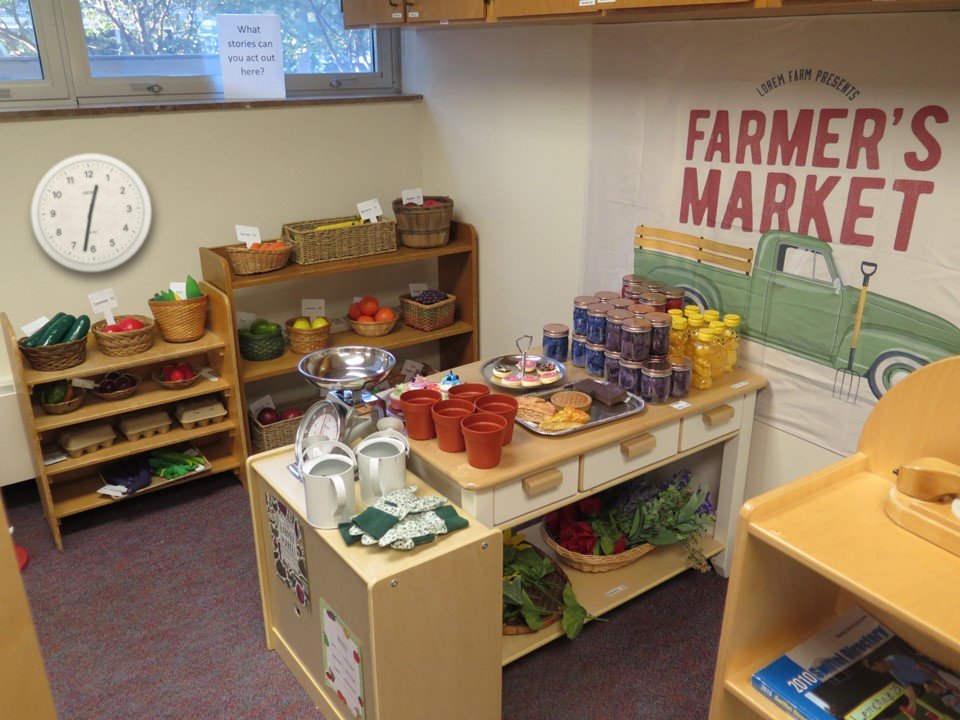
**12:32**
